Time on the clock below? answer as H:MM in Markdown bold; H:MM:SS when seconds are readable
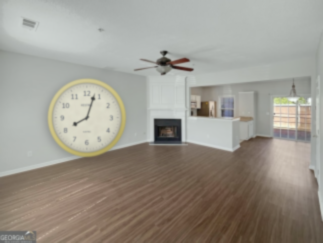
**8:03**
